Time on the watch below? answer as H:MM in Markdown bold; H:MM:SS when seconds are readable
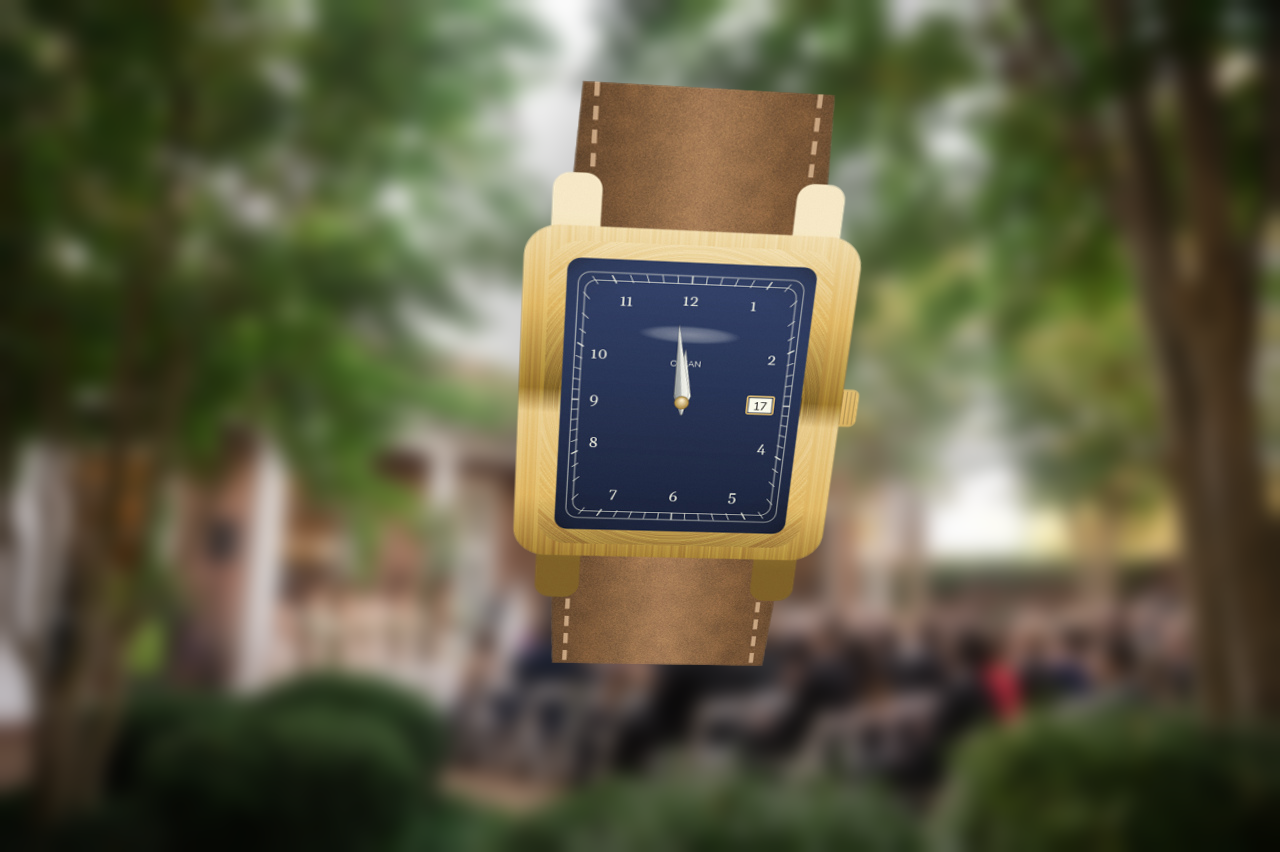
**11:59**
